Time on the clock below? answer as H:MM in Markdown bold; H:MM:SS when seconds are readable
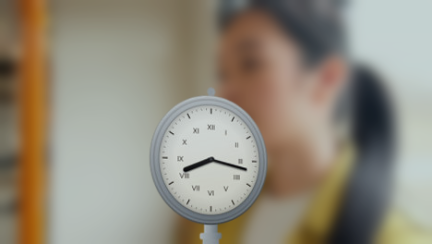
**8:17**
